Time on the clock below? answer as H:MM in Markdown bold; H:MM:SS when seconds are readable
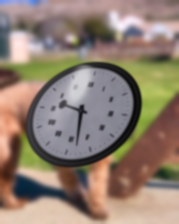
**9:28**
